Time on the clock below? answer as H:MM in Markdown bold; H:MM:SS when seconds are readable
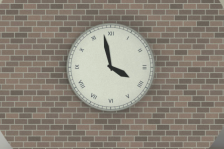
**3:58**
